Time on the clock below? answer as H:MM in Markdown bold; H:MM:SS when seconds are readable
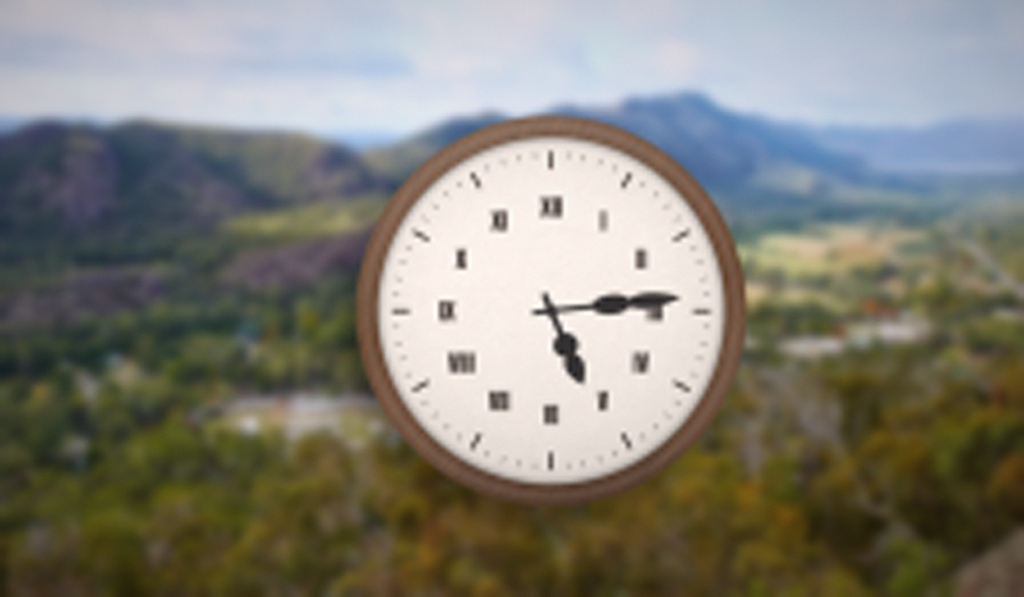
**5:14**
